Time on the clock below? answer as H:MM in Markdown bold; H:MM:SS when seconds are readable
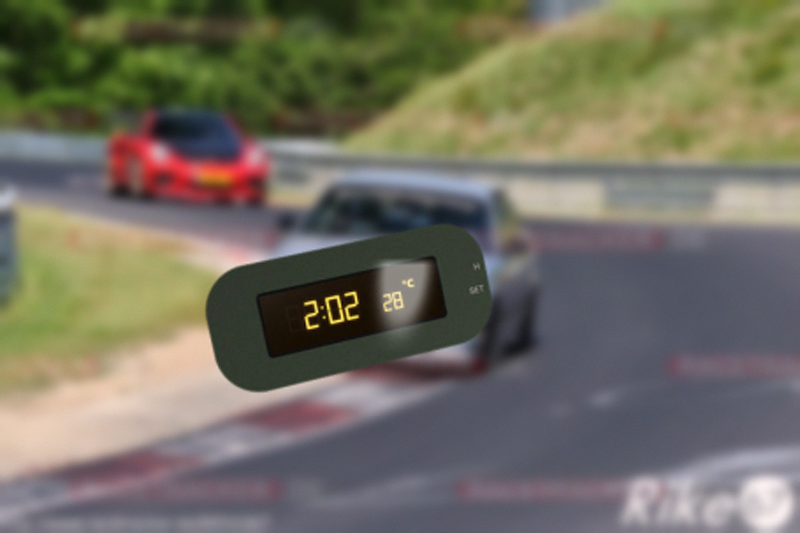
**2:02**
